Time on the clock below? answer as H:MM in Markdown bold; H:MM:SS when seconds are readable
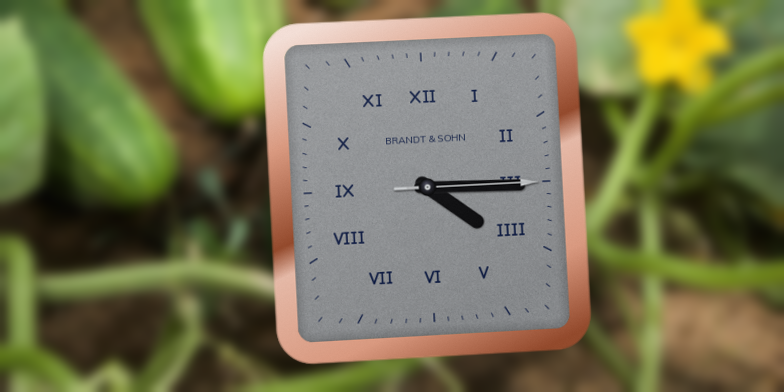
**4:15:15**
